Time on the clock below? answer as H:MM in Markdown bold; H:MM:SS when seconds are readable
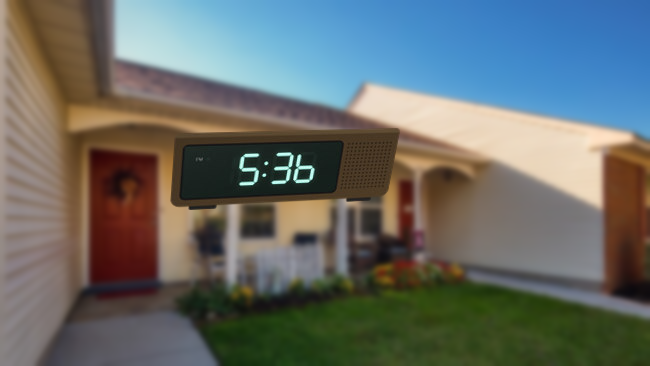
**5:36**
